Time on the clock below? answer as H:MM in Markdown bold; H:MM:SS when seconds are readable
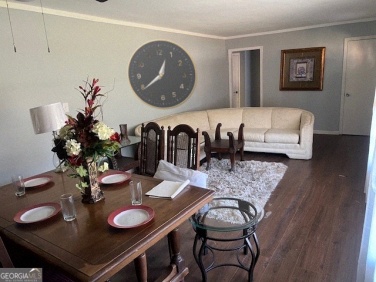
**12:39**
